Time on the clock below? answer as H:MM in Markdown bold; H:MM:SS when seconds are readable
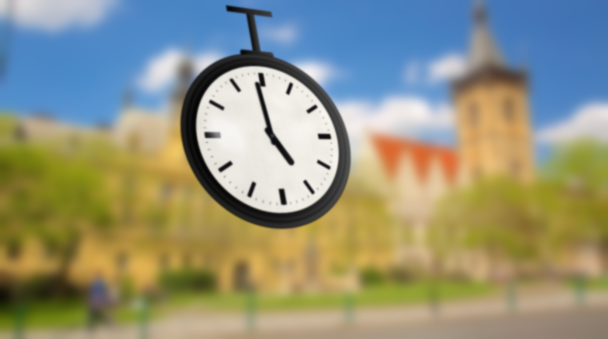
**4:59**
